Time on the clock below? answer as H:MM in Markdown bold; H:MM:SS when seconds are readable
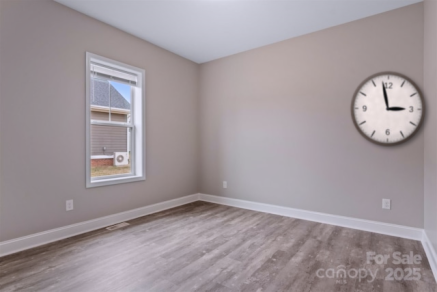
**2:58**
